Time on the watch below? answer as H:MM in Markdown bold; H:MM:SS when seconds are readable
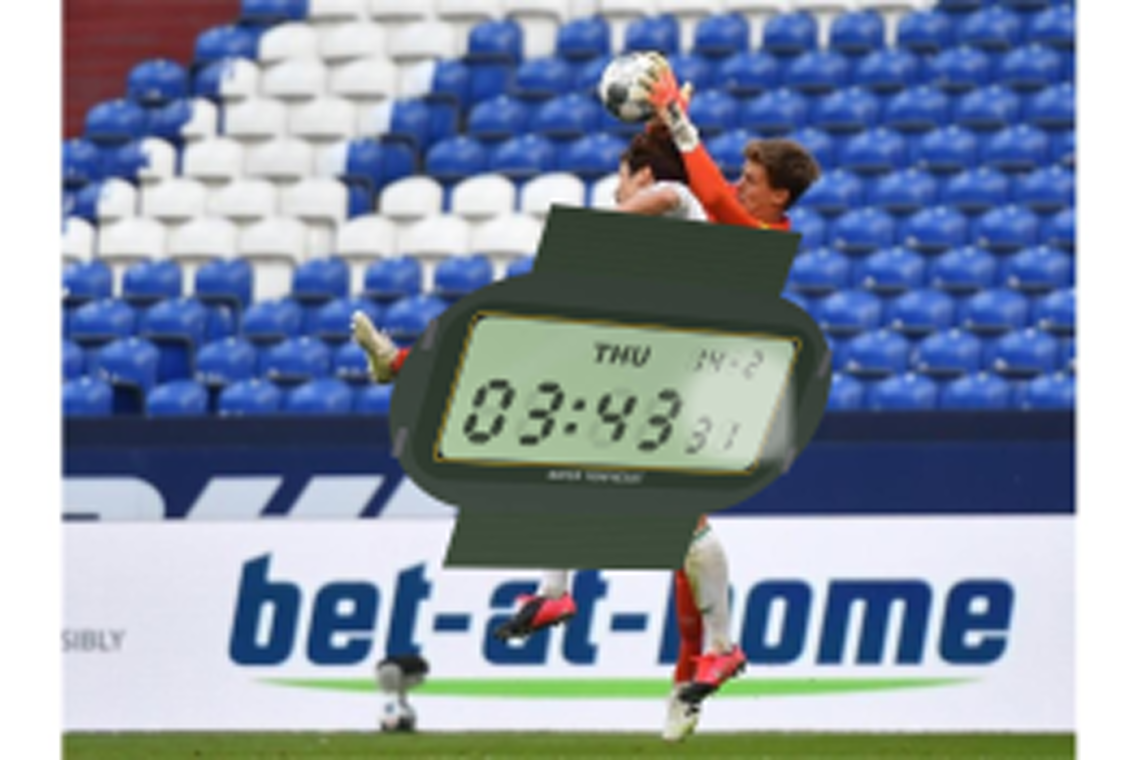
**3:43:31**
